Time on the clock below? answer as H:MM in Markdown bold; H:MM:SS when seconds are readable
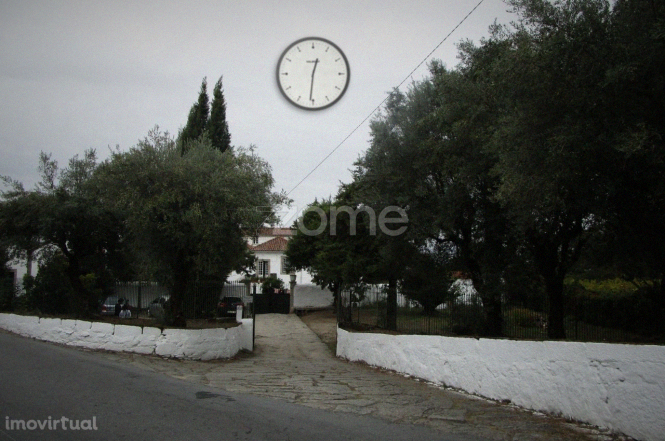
**12:31**
